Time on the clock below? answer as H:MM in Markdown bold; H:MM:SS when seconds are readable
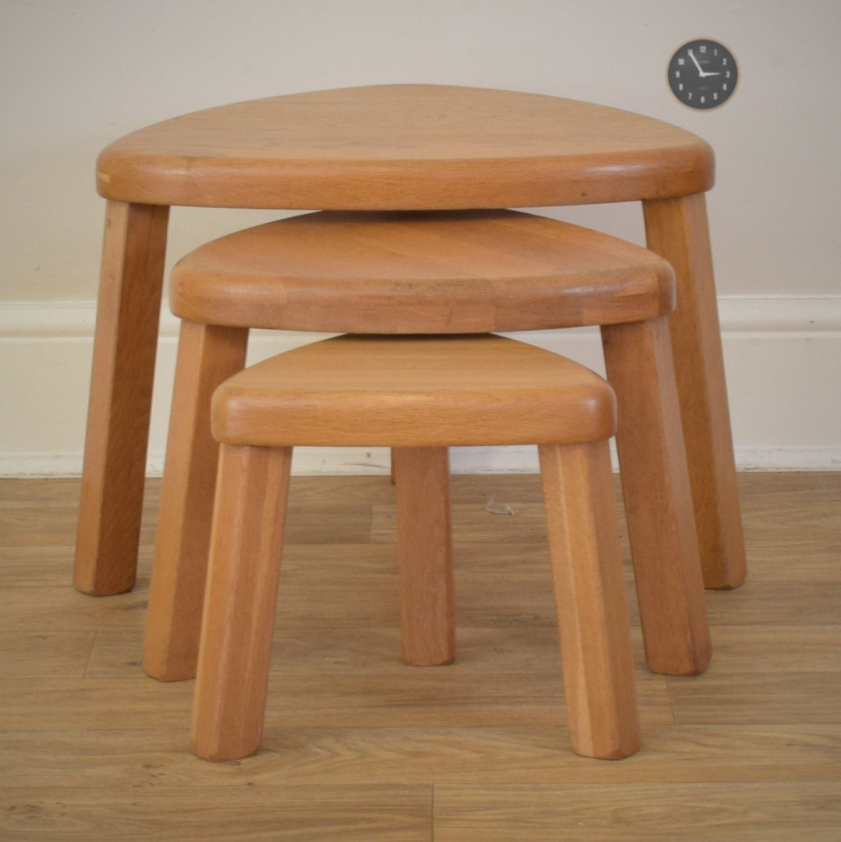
**2:55**
